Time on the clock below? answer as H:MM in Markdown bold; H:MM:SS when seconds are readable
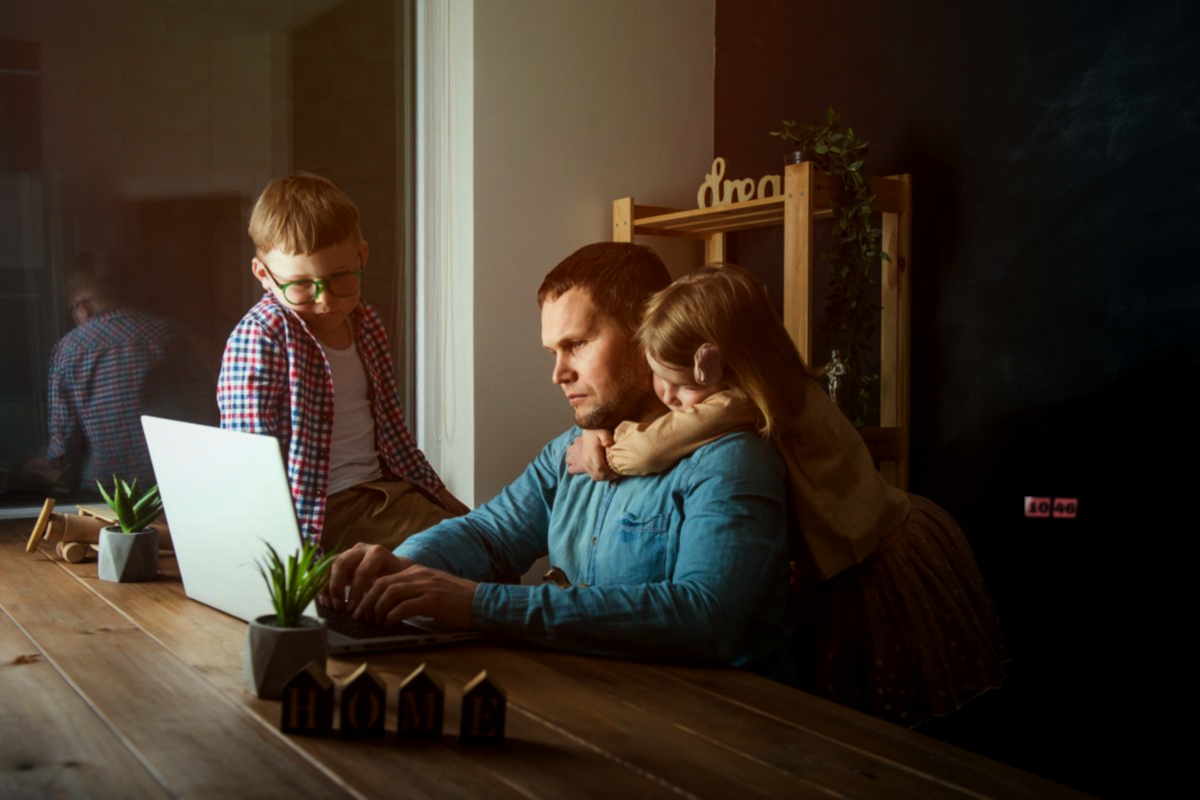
**10:46**
